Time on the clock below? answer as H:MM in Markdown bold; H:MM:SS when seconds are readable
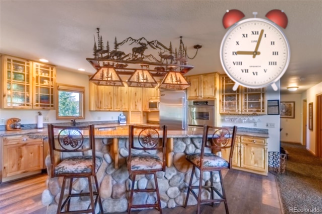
**9:03**
